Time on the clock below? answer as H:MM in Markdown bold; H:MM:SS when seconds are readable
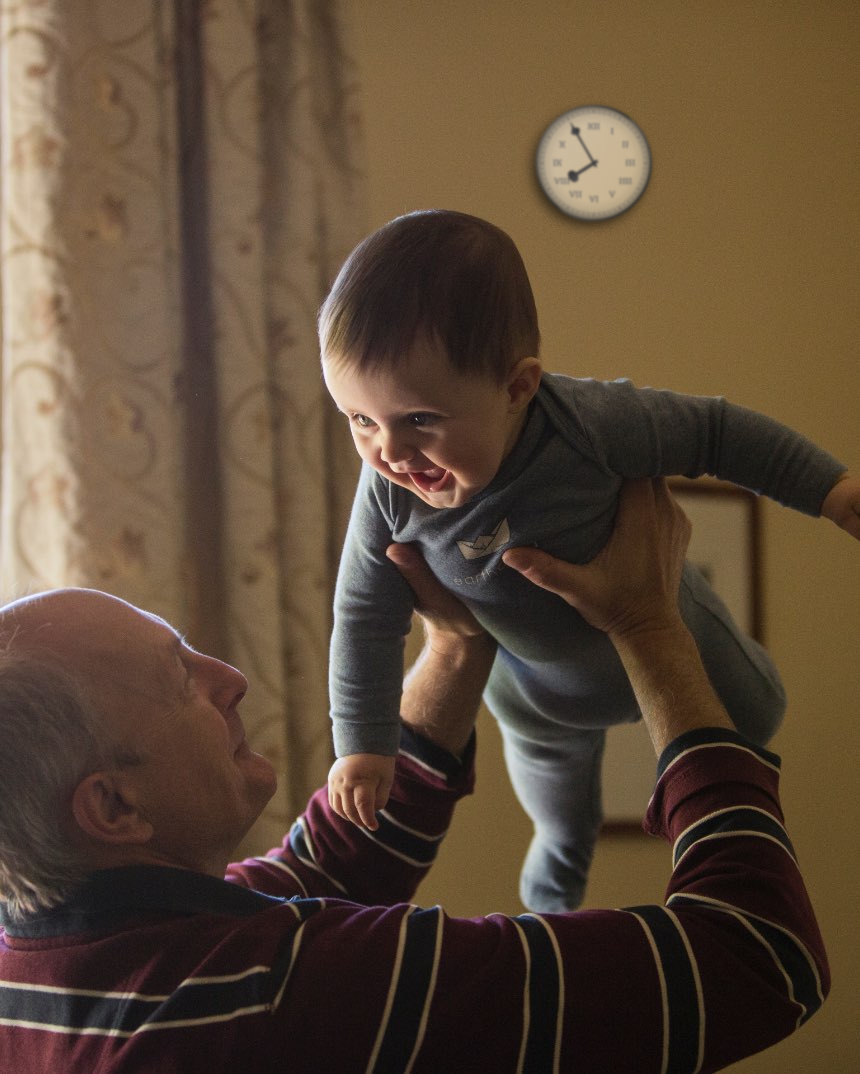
**7:55**
